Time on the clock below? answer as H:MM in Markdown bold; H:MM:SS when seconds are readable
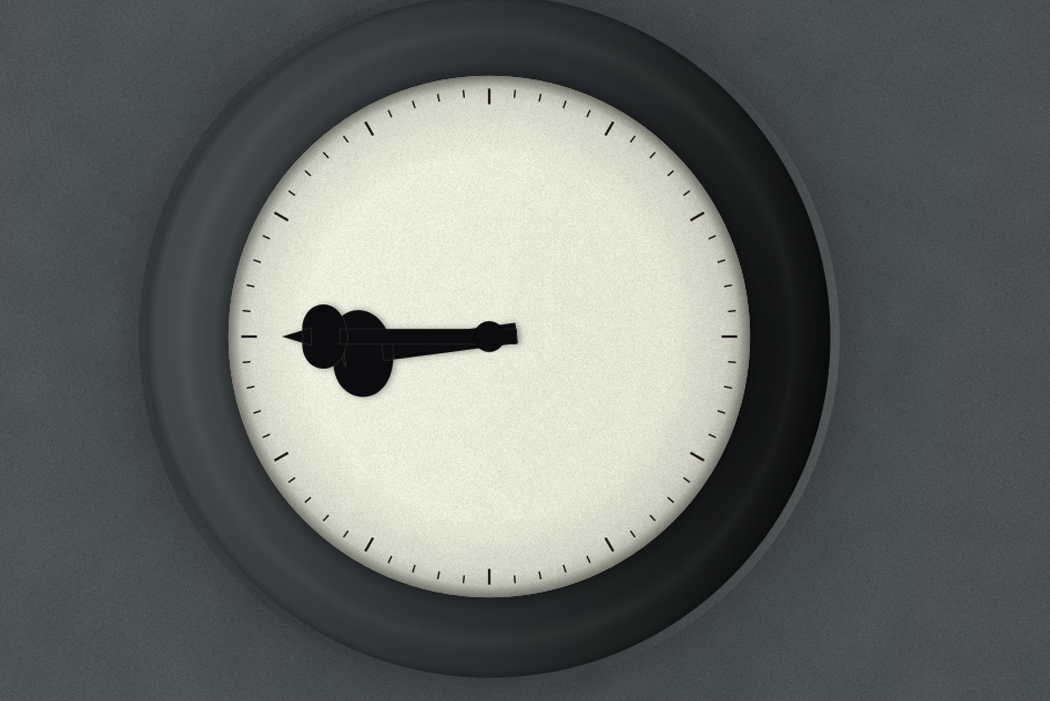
**8:45**
